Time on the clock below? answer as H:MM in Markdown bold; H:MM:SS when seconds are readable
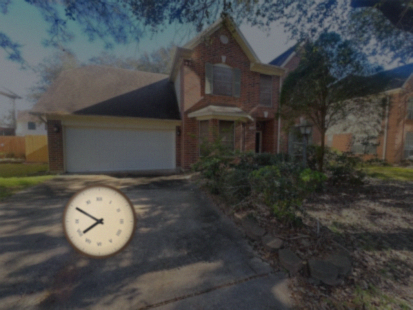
**7:50**
